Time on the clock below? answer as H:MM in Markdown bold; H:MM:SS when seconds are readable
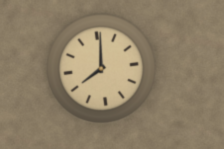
**8:01**
